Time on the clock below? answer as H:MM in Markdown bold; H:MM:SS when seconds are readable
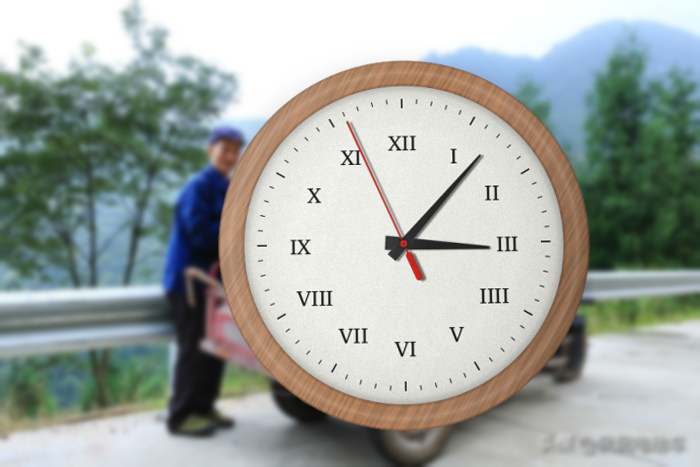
**3:06:56**
